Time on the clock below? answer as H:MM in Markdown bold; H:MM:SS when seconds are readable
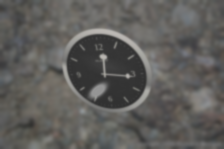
**12:16**
